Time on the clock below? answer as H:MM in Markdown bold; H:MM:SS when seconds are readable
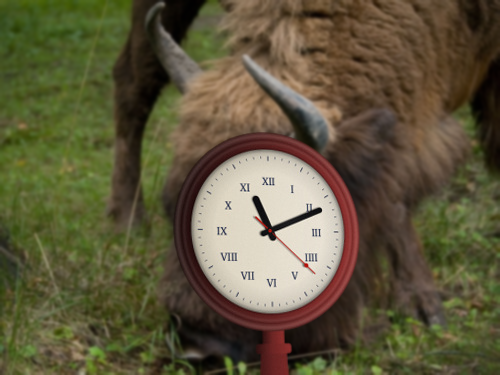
**11:11:22**
